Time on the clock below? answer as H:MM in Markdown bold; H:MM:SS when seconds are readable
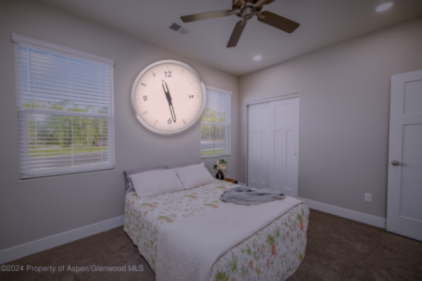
**11:28**
